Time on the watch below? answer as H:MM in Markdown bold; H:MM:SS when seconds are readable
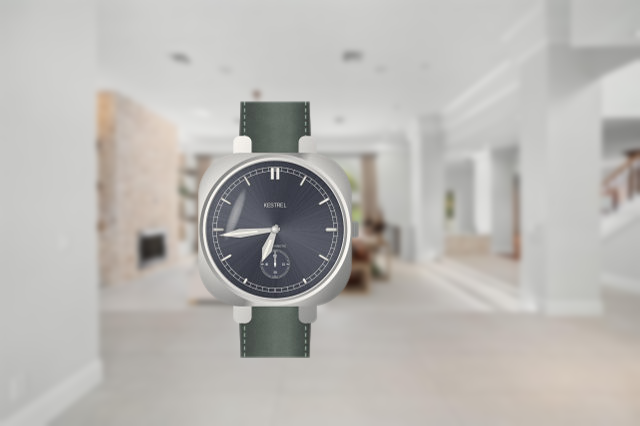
**6:44**
